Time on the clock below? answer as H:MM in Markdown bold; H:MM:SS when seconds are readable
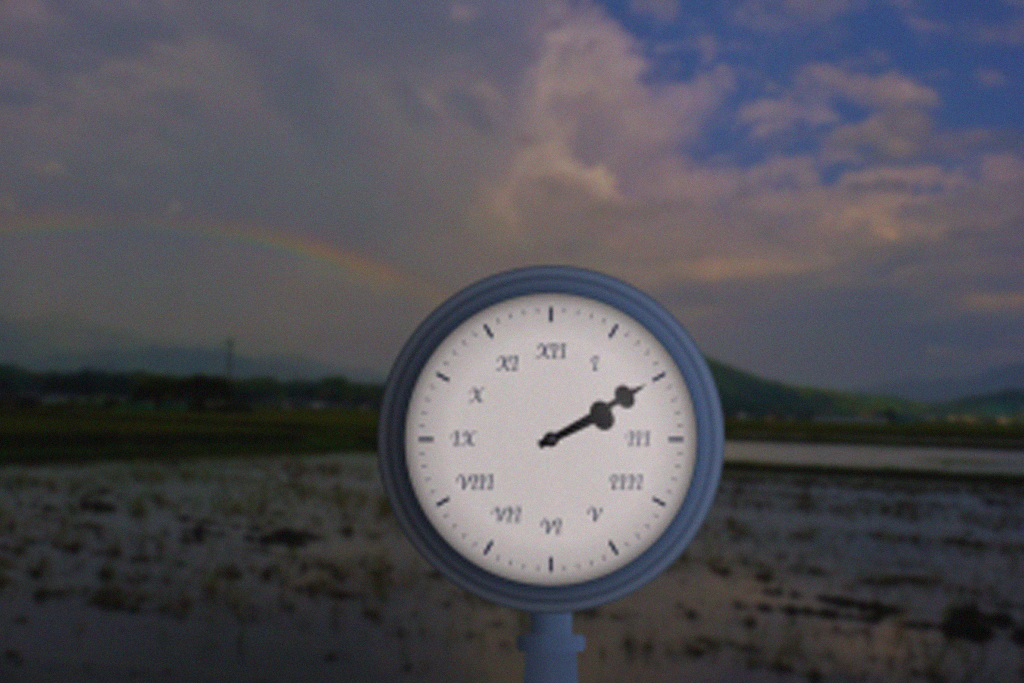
**2:10**
